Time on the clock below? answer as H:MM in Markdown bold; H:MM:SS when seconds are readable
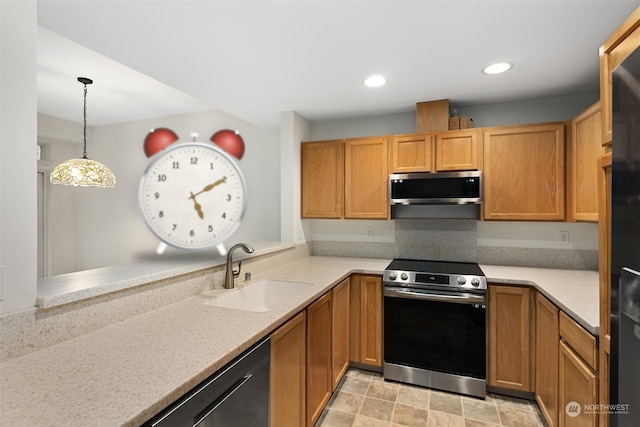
**5:10**
